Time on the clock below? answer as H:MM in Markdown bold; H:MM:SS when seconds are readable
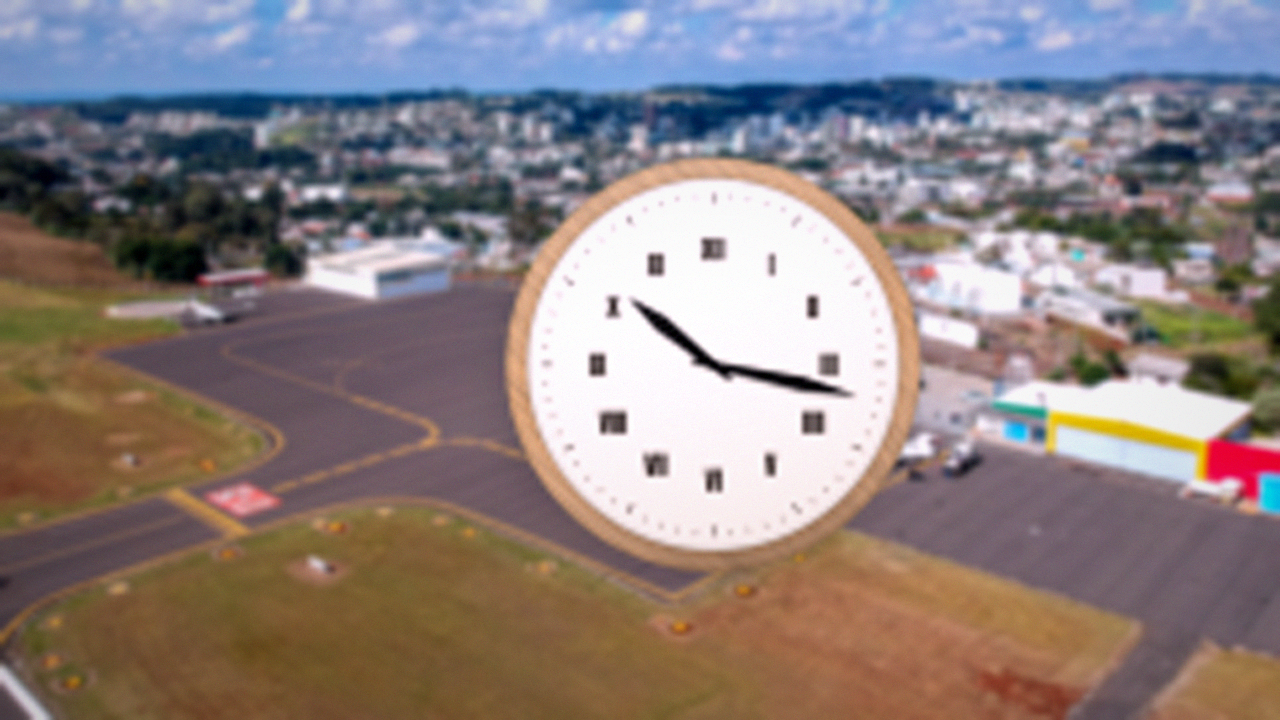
**10:17**
